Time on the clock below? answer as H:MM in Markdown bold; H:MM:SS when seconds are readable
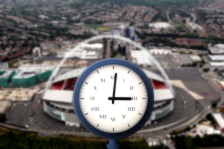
**3:01**
